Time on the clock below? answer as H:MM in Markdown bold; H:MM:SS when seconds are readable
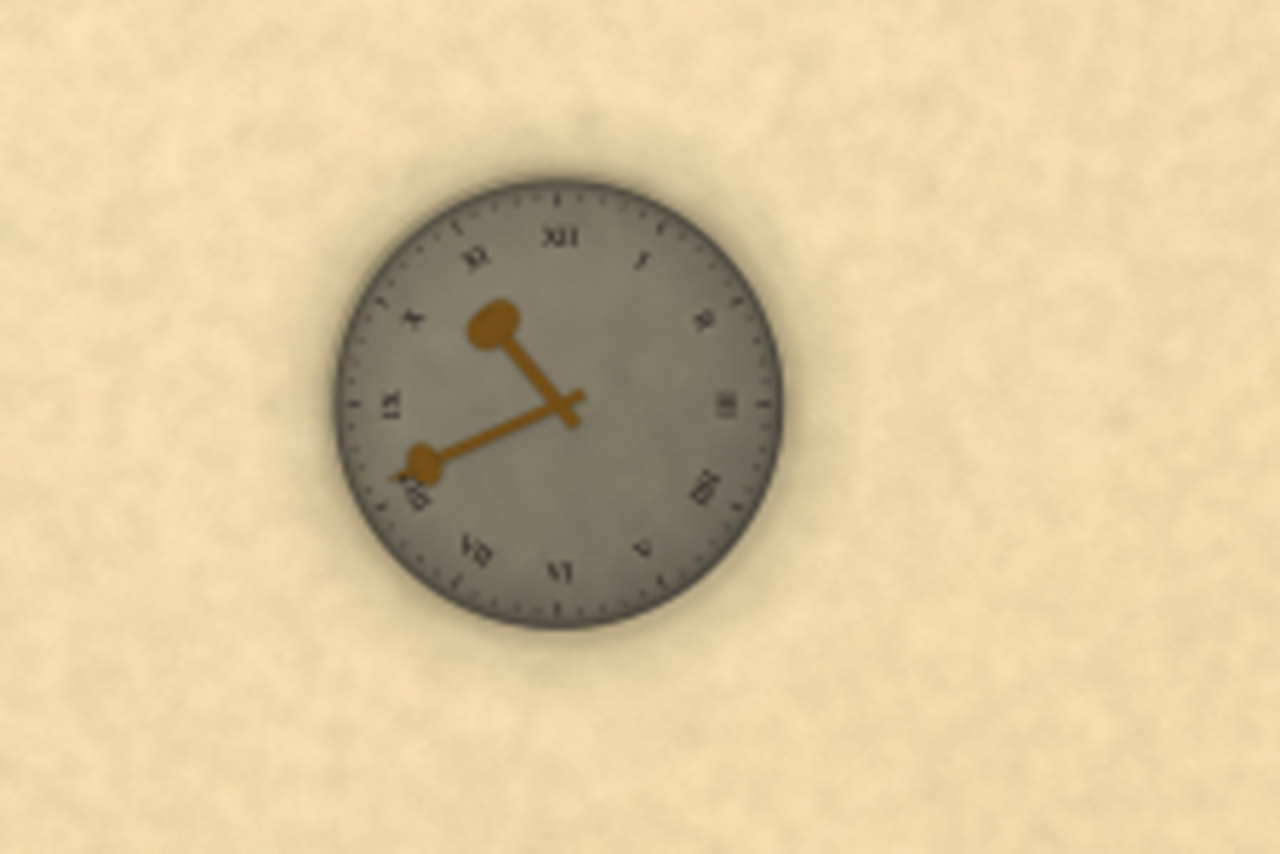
**10:41**
